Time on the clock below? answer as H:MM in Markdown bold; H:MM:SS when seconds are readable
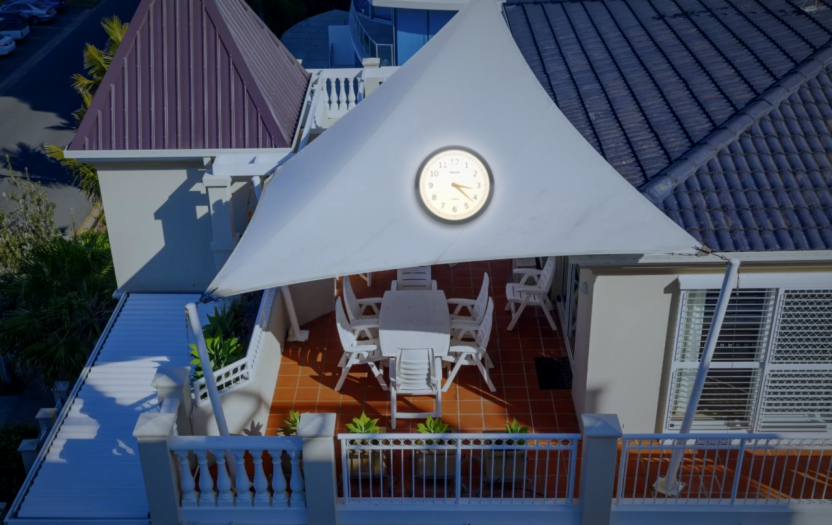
**3:22**
